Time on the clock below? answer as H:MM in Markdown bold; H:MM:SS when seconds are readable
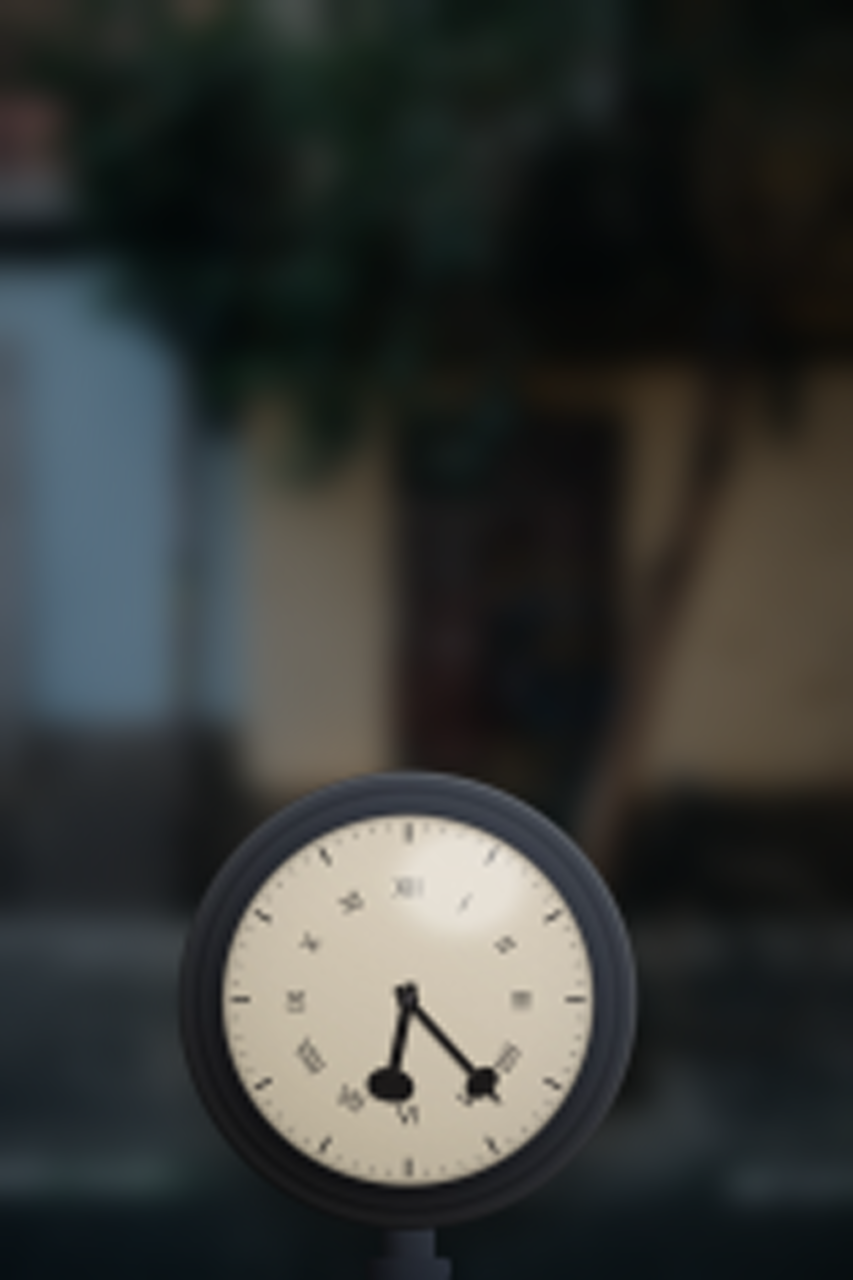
**6:23**
